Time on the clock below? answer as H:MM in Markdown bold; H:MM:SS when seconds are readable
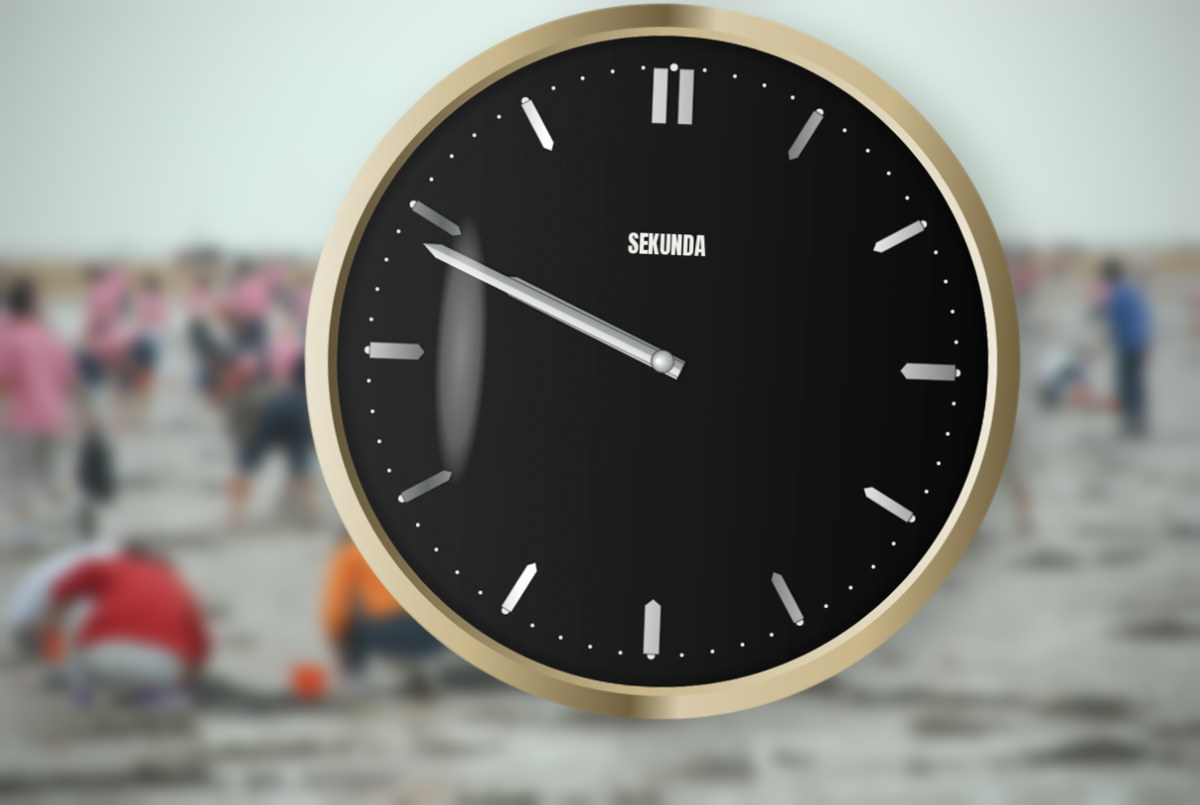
**9:49**
